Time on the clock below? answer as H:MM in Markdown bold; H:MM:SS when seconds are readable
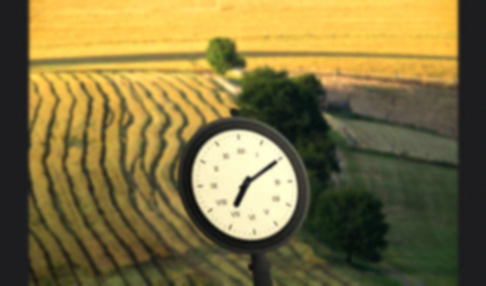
**7:10**
